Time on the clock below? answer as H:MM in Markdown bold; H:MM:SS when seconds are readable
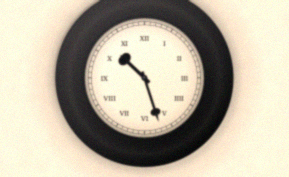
**10:27**
